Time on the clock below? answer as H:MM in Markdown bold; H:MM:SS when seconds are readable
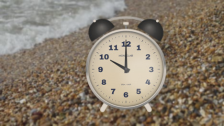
**10:00**
